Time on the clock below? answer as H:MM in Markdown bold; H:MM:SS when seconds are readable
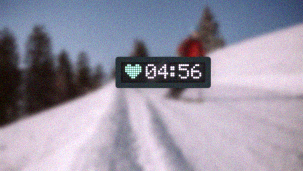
**4:56**
